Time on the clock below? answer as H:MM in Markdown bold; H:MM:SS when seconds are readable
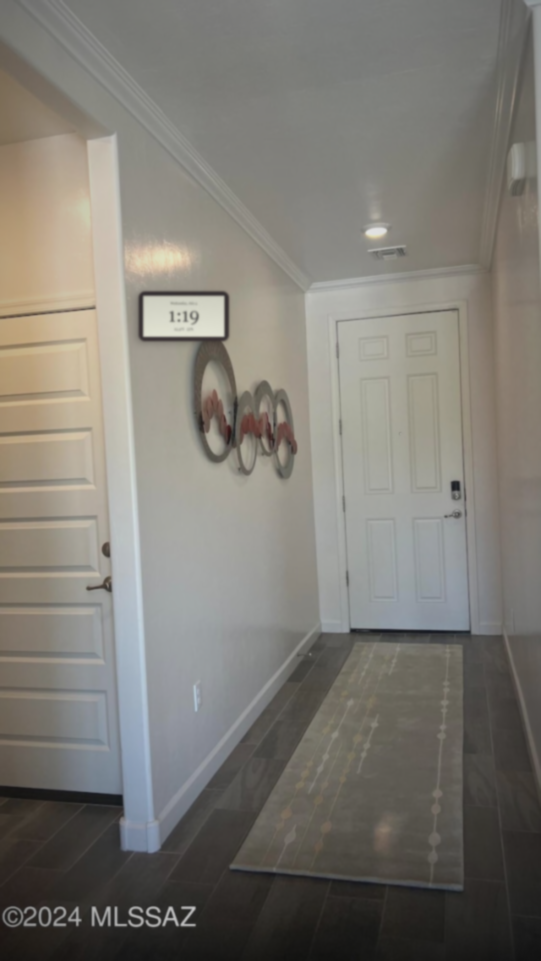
**1:19**
